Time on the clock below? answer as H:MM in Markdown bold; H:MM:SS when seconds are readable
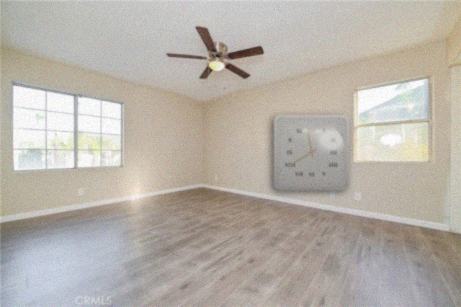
**11:40**
